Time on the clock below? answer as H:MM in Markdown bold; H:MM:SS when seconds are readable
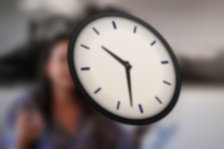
**10:32**
